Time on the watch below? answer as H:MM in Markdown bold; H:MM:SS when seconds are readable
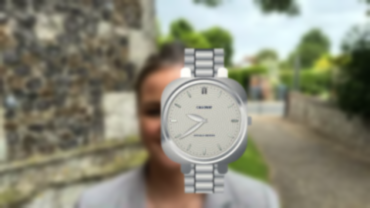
**9:39**
